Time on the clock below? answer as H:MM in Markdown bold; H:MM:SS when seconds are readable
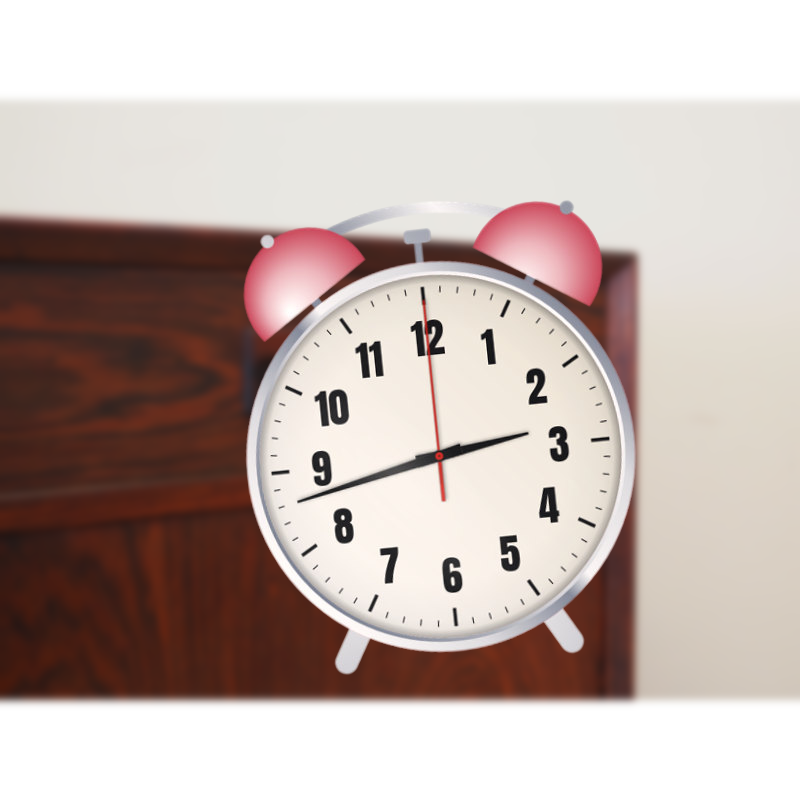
**2:43:00**
